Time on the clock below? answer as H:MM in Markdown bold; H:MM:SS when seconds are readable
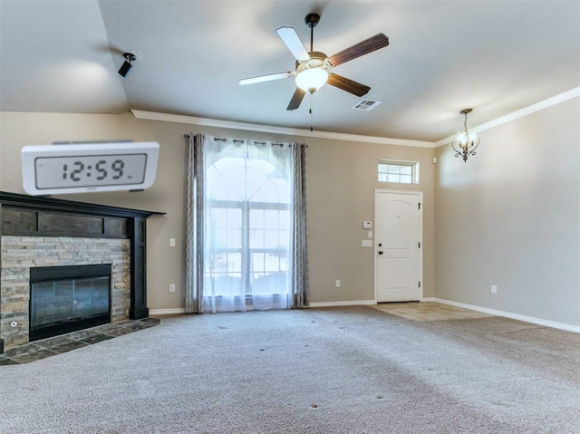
**12:59**
